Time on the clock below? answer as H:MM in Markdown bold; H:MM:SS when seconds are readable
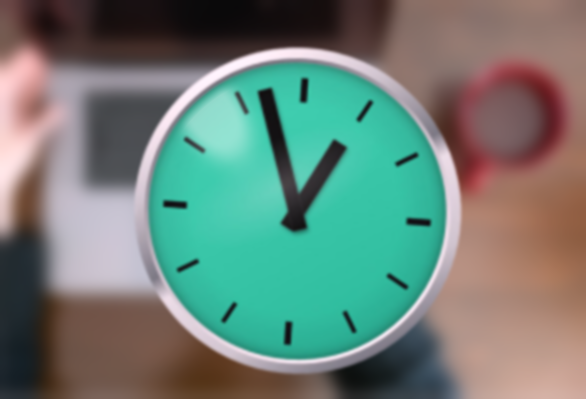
**12:57**
